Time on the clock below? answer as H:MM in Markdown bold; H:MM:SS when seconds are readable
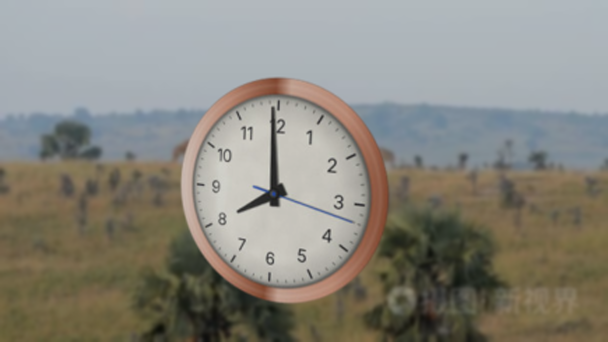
**7:59:17**
